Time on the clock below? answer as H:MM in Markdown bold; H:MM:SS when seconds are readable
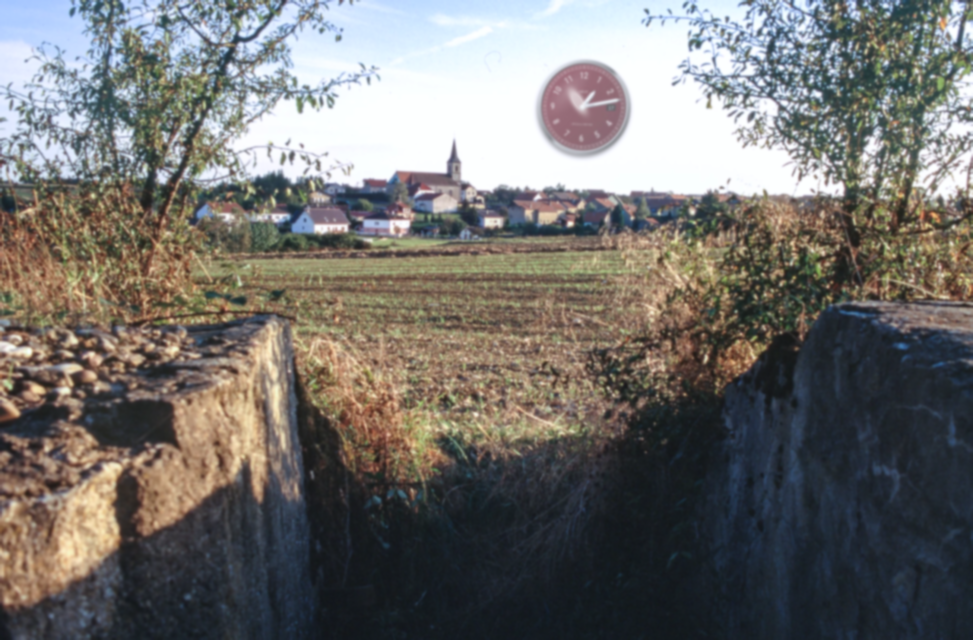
**1:13**
